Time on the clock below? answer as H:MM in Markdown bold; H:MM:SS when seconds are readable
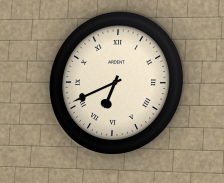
**6:41**
